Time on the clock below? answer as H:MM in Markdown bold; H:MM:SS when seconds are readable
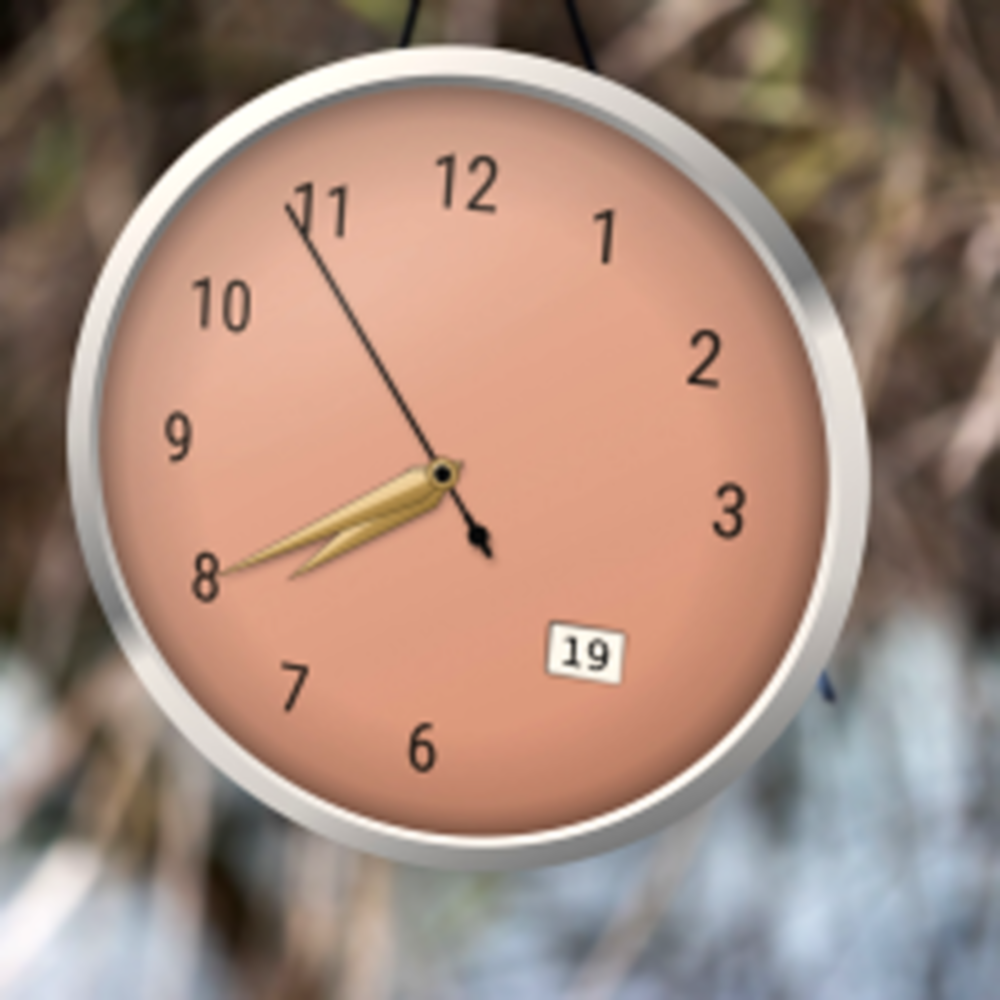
**7:39:54**
